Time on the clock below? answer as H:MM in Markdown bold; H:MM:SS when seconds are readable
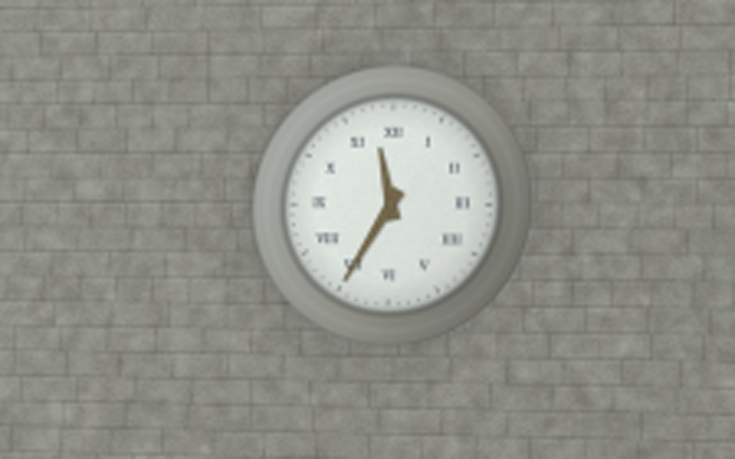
**11:35**
